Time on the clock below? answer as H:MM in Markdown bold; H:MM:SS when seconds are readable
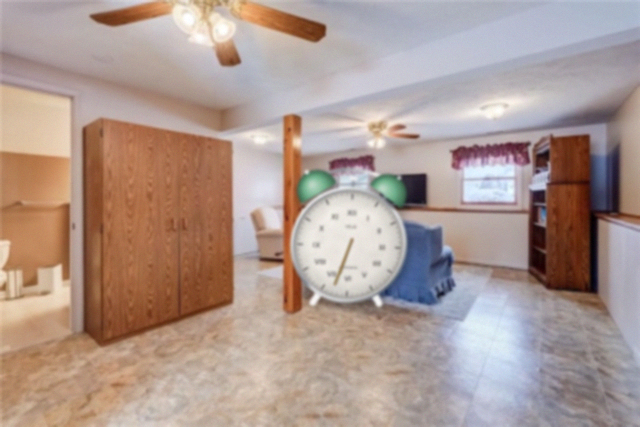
**6:33**
